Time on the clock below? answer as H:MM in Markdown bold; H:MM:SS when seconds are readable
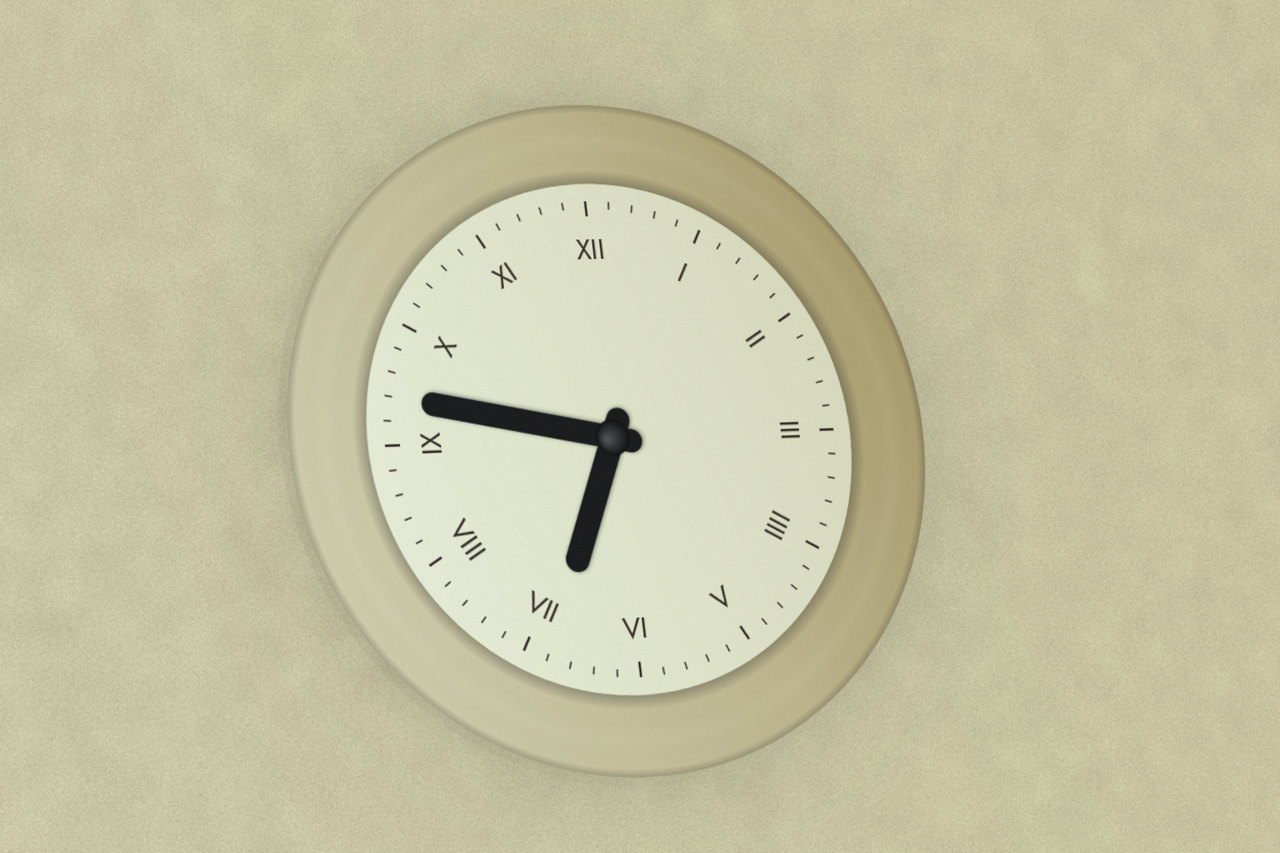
**6:47**
